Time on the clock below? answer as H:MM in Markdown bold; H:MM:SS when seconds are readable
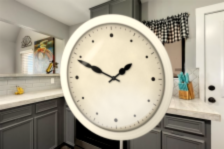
**1:49**
